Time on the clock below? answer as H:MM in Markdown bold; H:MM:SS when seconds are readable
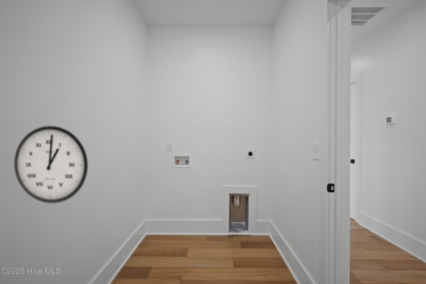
**1:01**
